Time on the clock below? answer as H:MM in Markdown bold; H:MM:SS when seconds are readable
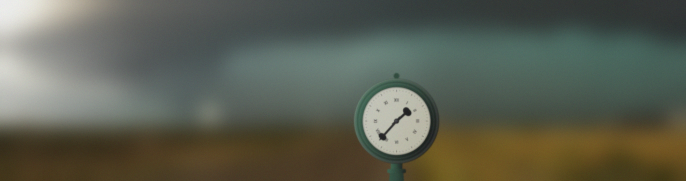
**1:37**
